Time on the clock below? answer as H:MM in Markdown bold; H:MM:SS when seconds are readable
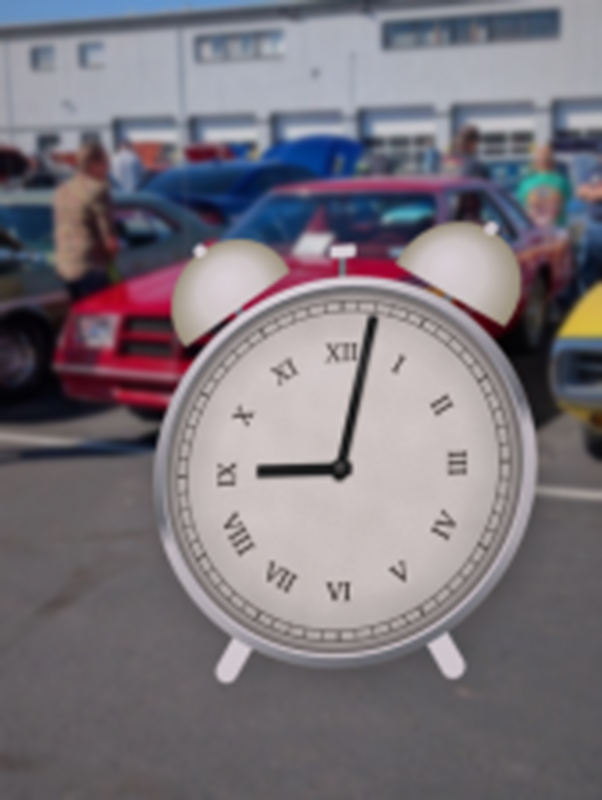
**9:02**
